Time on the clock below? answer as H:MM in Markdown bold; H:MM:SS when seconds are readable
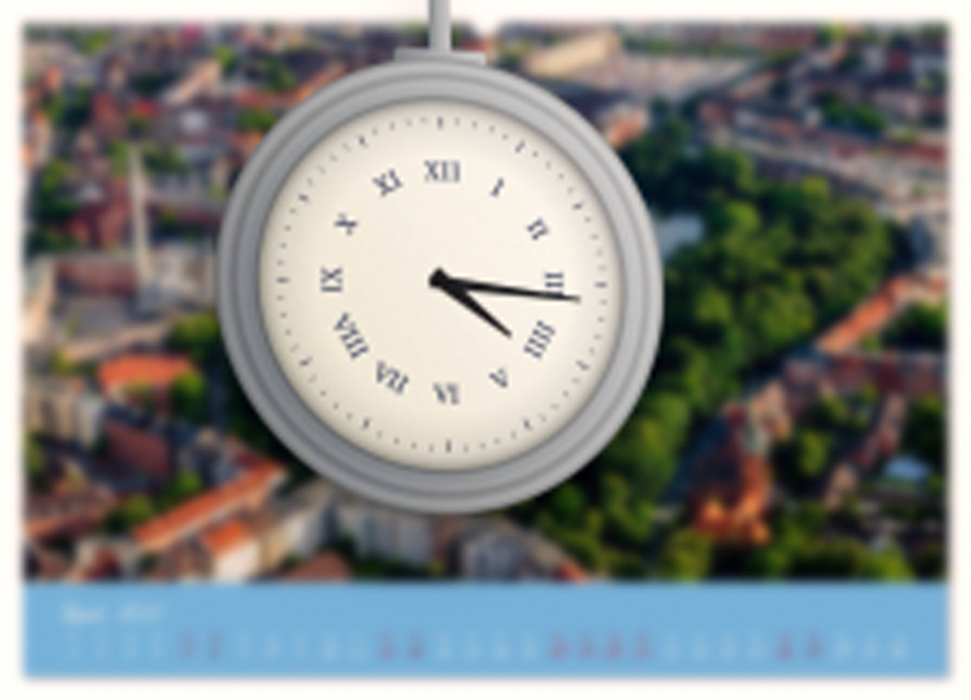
**4:16**
